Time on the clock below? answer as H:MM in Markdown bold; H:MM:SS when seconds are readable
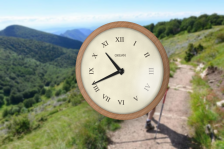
**10:41**
